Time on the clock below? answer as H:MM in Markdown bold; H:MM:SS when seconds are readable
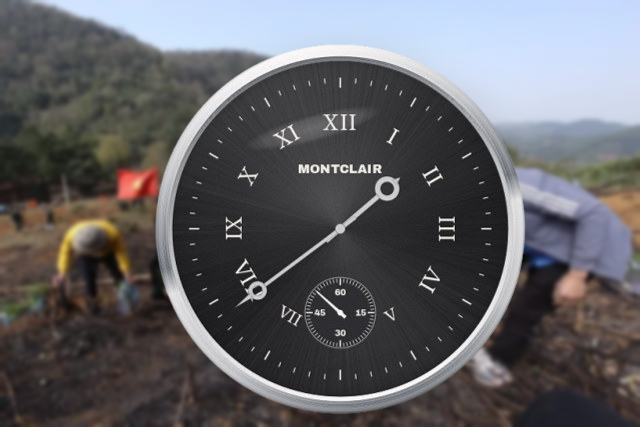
**1:38:52**
